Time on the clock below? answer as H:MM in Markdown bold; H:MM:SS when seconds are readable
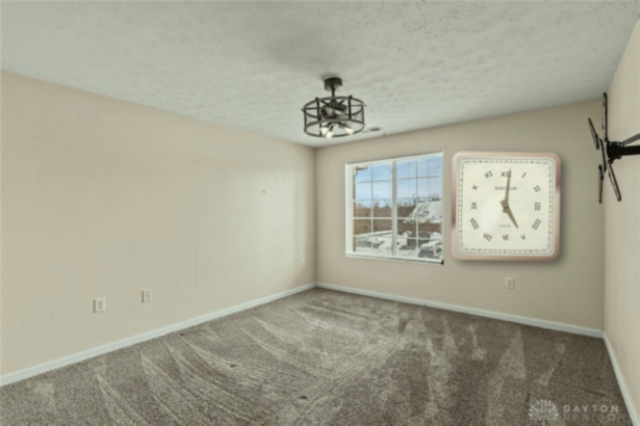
**5:01**
